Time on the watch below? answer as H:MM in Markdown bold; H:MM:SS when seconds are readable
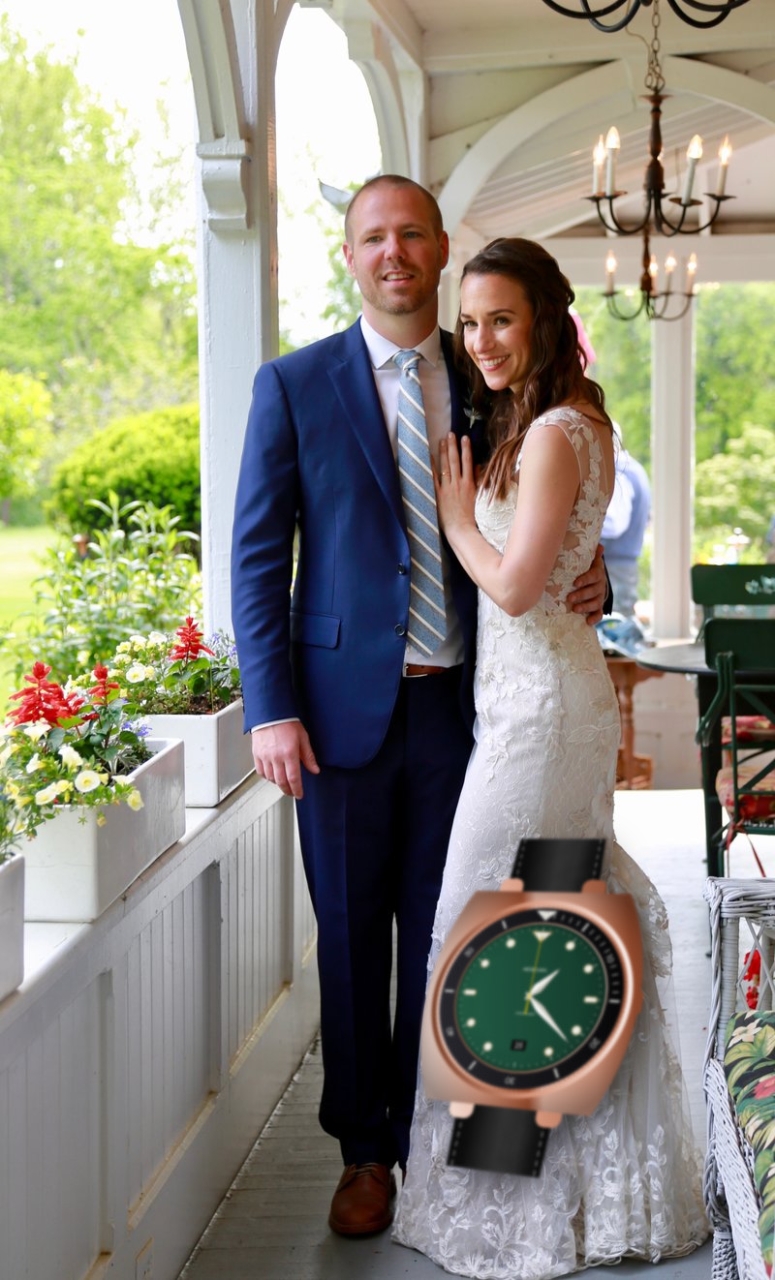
**1:22:00**
